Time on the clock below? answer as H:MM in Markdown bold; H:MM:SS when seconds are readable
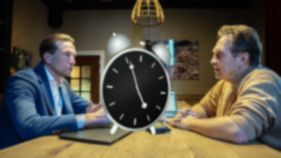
**4:56**
